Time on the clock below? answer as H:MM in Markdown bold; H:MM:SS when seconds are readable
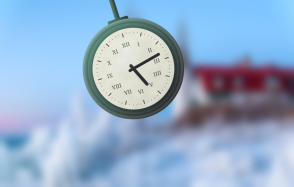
**5:13**
